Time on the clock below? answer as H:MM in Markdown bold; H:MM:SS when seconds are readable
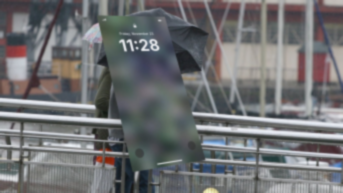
**11:28**
